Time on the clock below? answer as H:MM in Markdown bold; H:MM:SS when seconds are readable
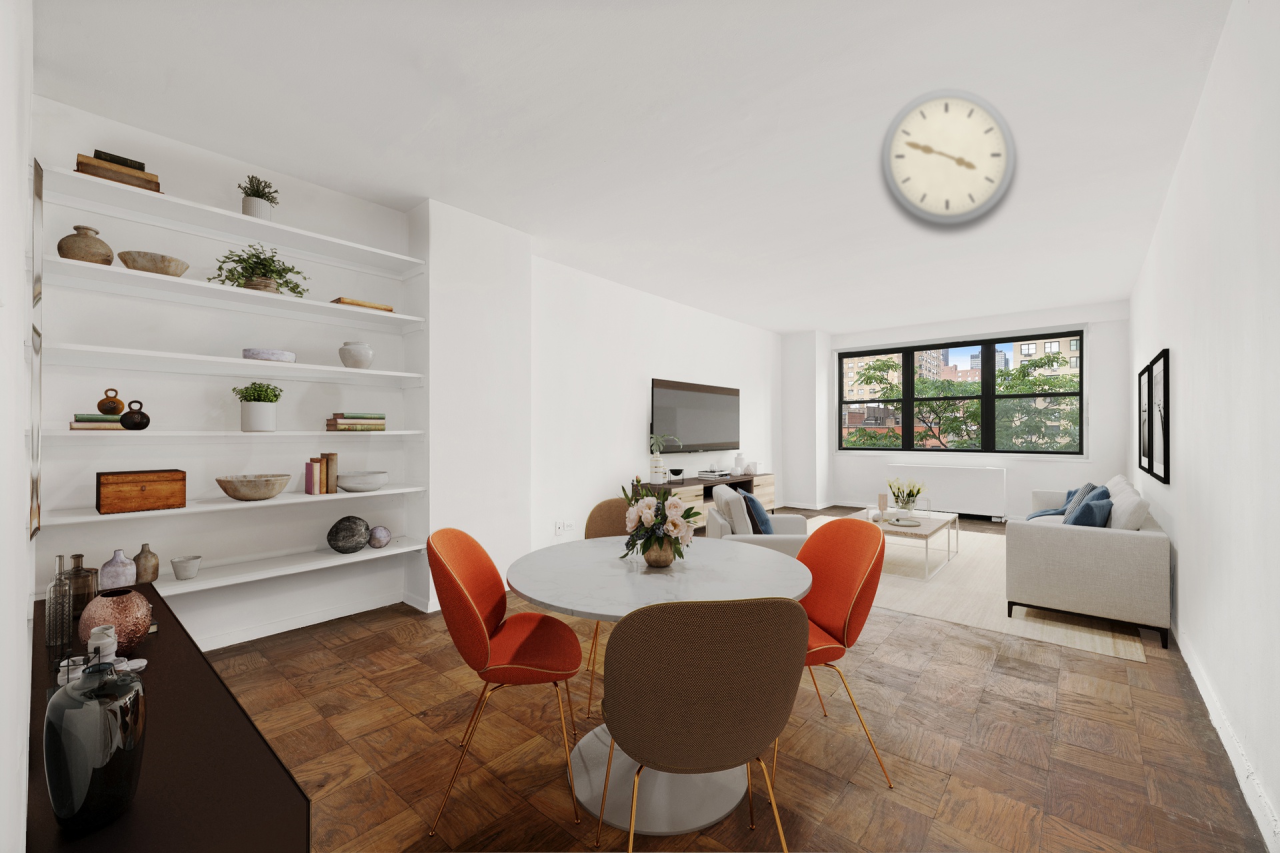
**3:48**
